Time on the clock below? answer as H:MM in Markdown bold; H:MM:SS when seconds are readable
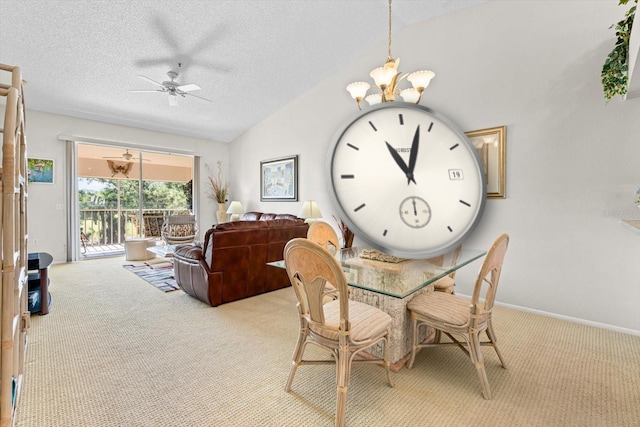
**11:03**
